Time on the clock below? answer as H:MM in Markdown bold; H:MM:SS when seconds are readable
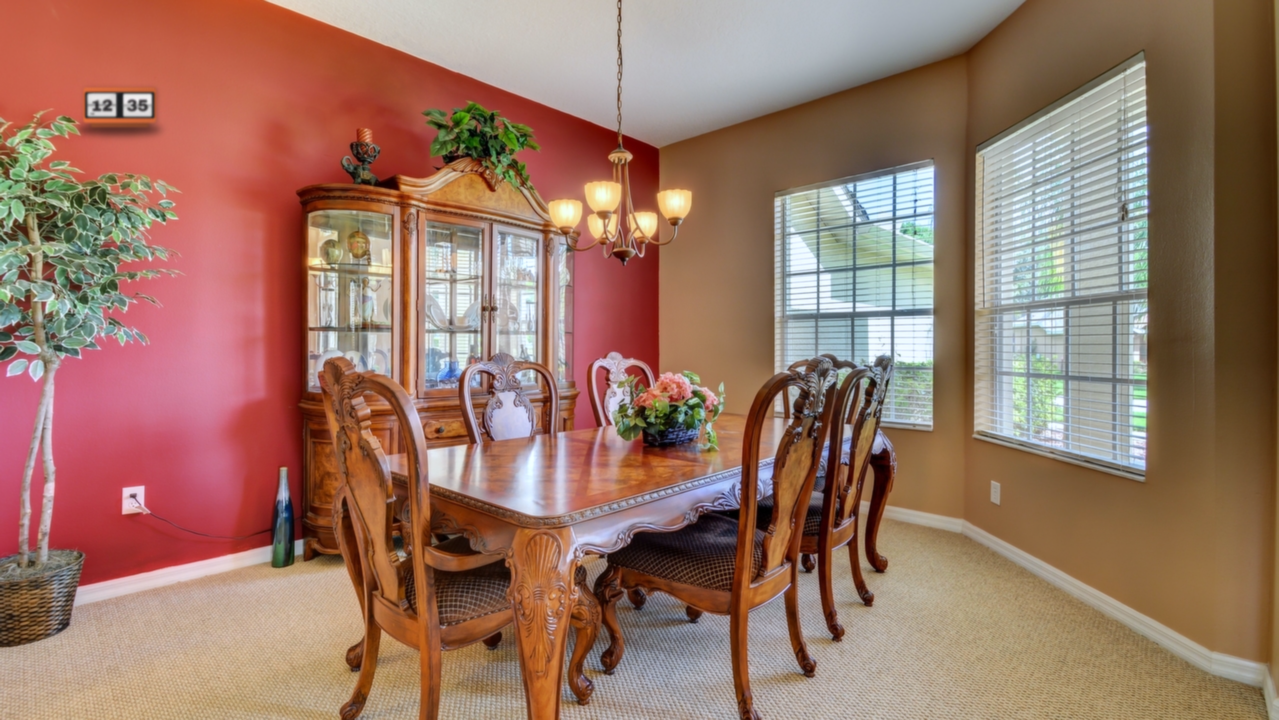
**12:35**
